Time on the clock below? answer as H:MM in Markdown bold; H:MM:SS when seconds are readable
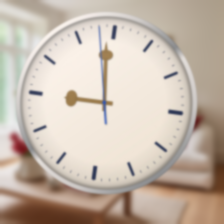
**8:58:58**
